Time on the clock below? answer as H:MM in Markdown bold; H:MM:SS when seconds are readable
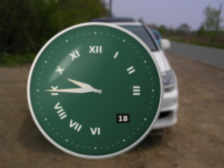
**9:45**
